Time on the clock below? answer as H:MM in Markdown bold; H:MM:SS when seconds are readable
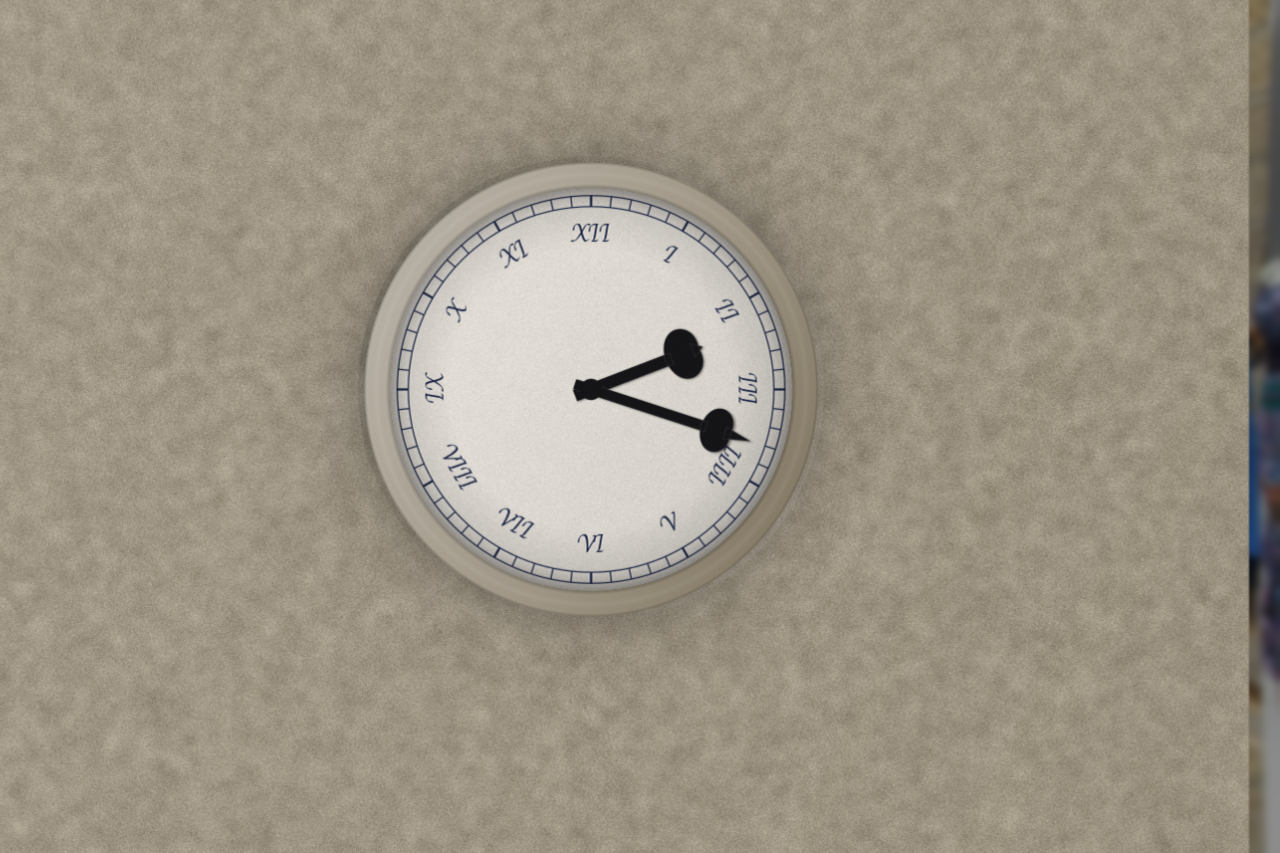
**2:18**
